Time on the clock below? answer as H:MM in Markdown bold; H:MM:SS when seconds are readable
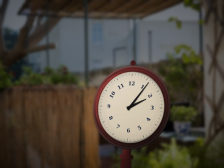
**2:06**
